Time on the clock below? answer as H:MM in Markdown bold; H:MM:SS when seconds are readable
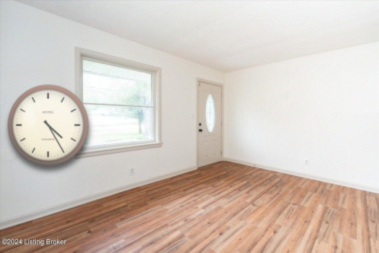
**4:25**
